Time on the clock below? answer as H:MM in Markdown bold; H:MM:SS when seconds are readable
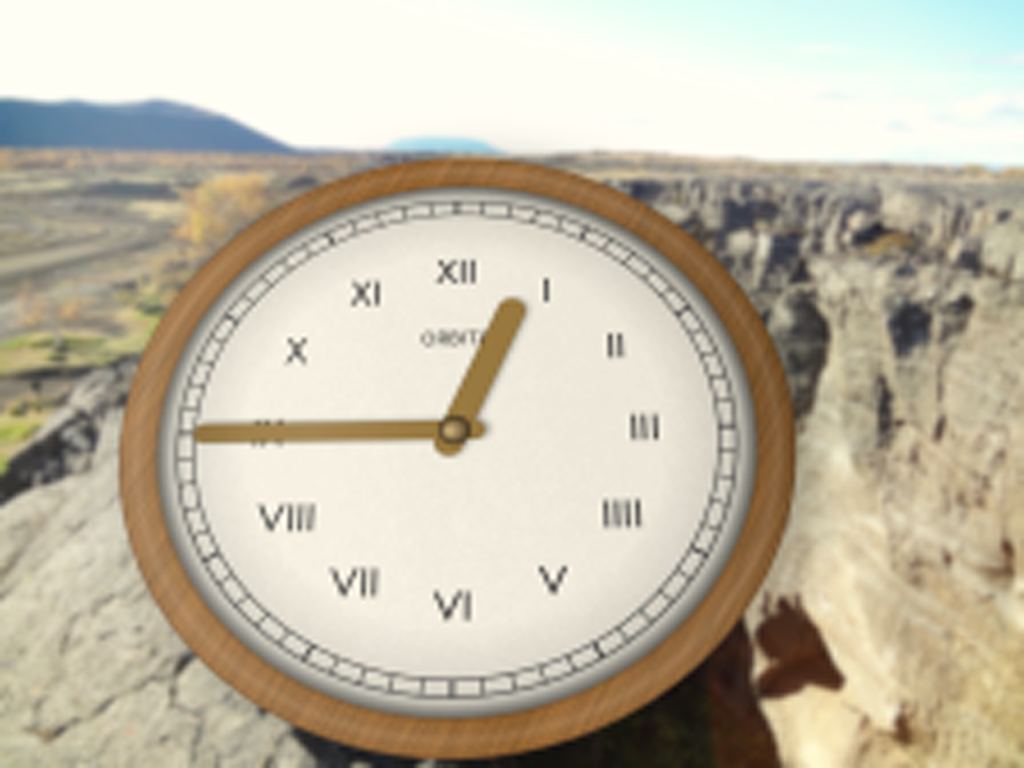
**12:45**
